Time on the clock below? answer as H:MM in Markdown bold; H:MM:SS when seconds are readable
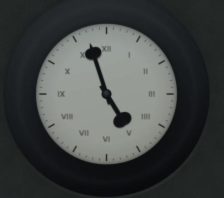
**4:57**
